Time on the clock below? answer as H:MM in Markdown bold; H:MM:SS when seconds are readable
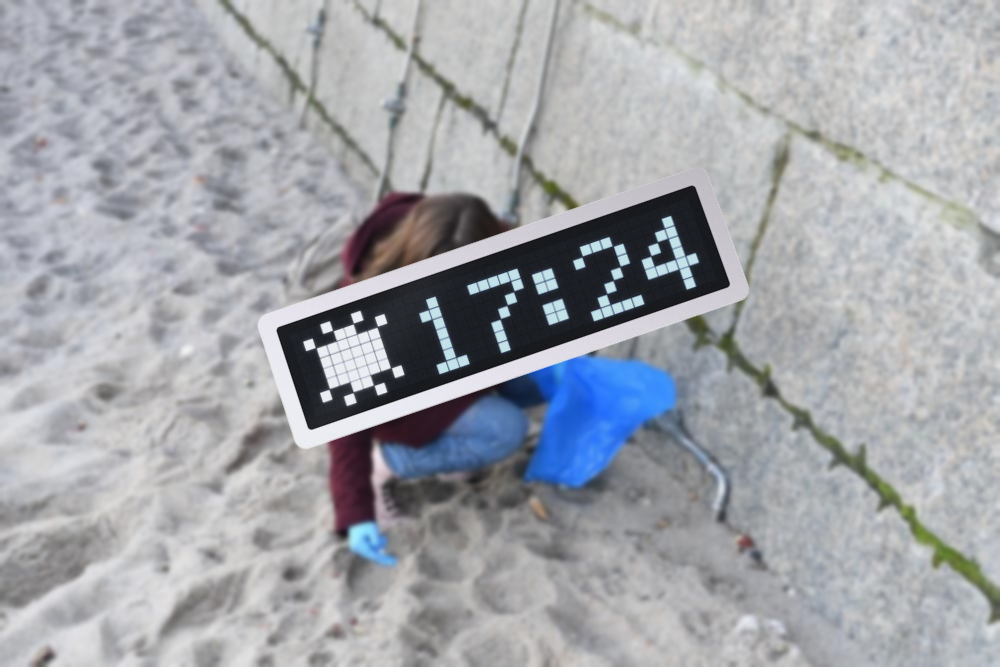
**17:24**
